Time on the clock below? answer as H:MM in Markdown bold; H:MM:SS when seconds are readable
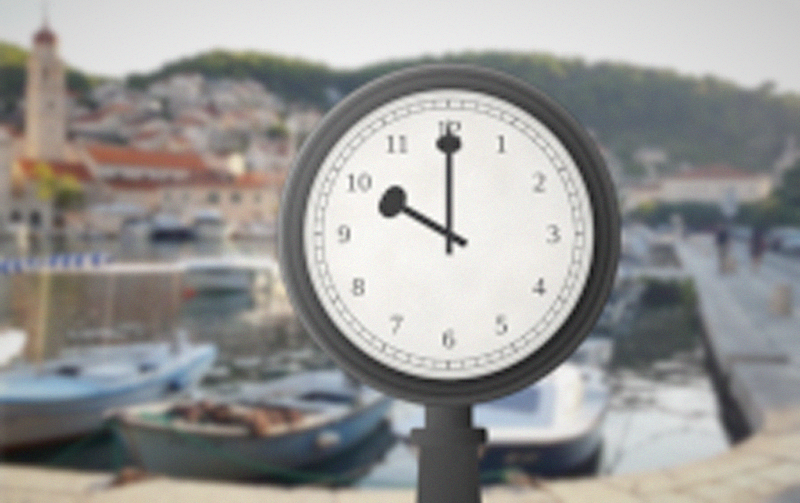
**10:00**
